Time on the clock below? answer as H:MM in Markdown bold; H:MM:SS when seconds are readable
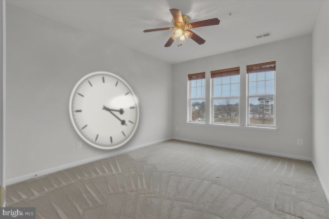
**3:22**
